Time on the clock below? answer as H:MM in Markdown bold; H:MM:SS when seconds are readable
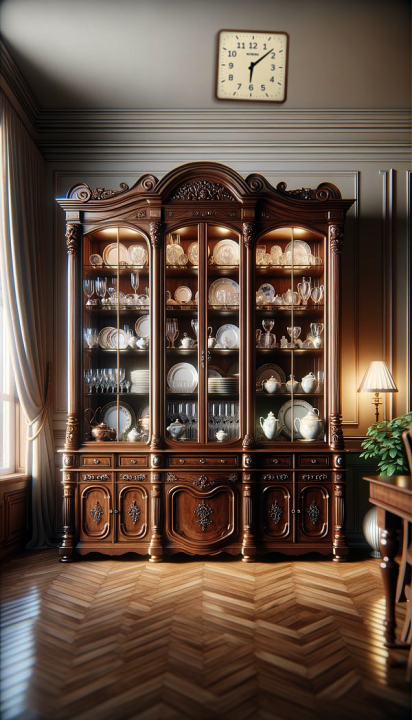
**6:08**
